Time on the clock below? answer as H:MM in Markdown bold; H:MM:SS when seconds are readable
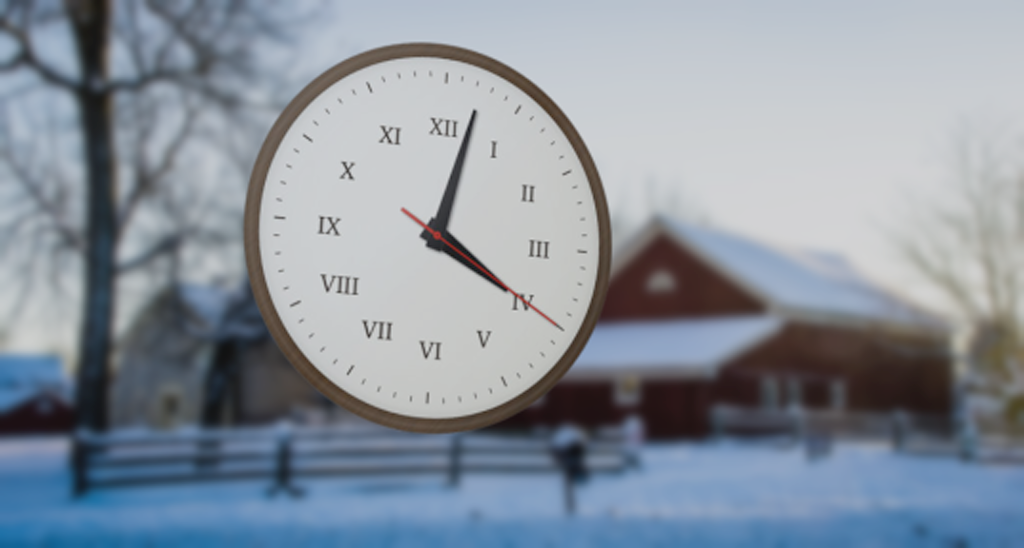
**4:02:20**
